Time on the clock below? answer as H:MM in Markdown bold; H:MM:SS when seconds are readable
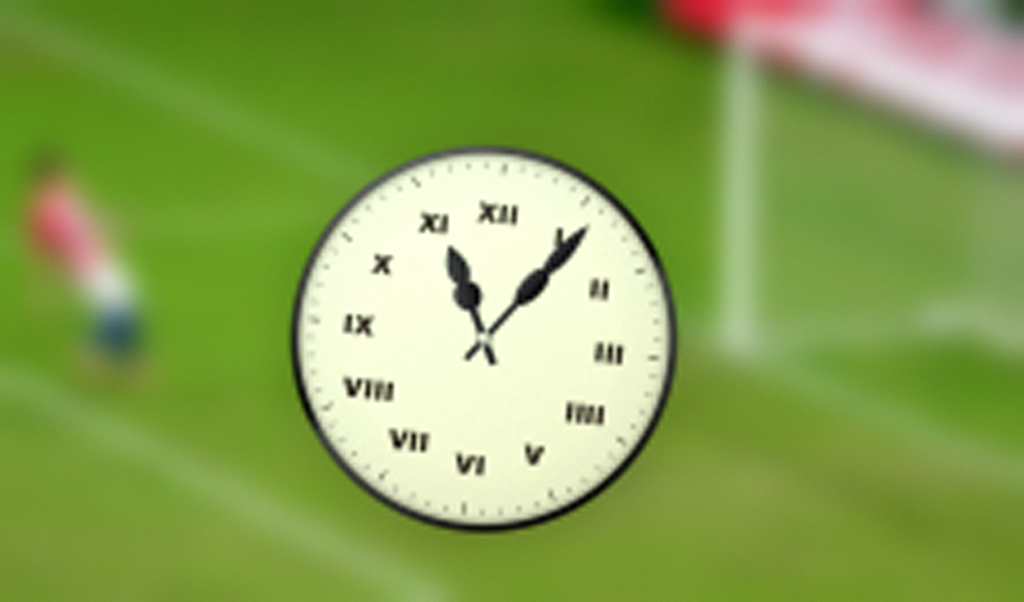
**11:06**
